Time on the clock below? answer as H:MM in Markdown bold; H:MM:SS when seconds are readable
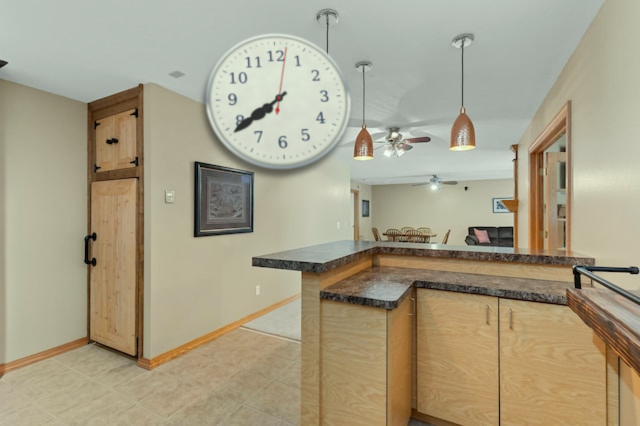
**7:39:02**
